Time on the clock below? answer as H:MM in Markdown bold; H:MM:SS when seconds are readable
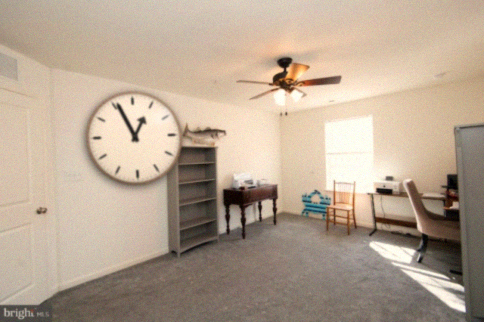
**12:56**
